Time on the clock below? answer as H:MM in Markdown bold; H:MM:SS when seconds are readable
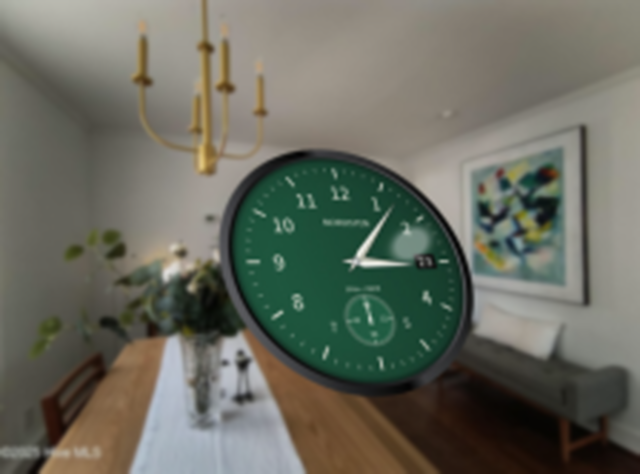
**3:07**
